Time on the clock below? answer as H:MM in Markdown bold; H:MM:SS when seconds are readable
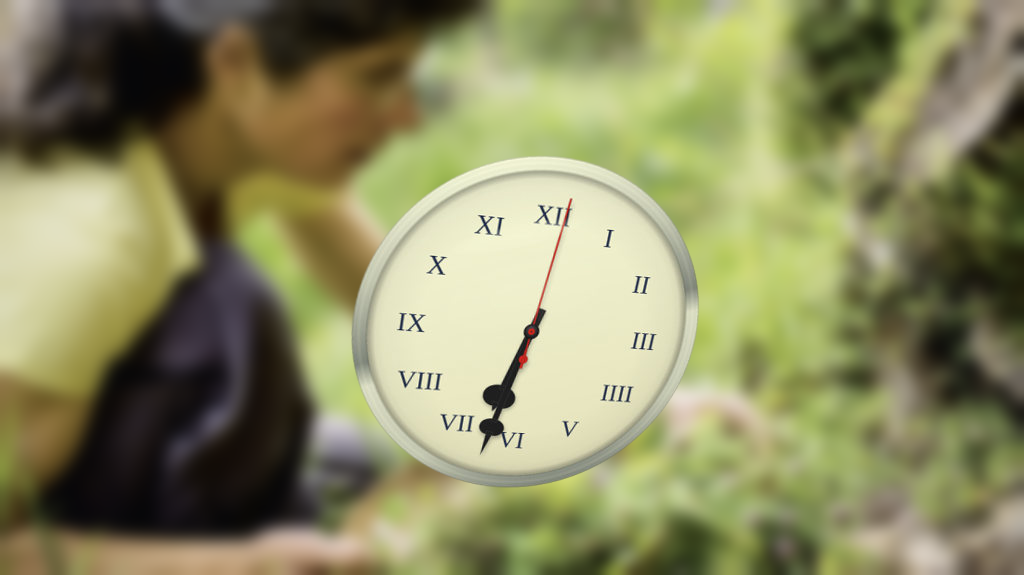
**6:32:01**
